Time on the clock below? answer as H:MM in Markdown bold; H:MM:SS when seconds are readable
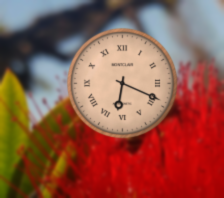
**6:19**
